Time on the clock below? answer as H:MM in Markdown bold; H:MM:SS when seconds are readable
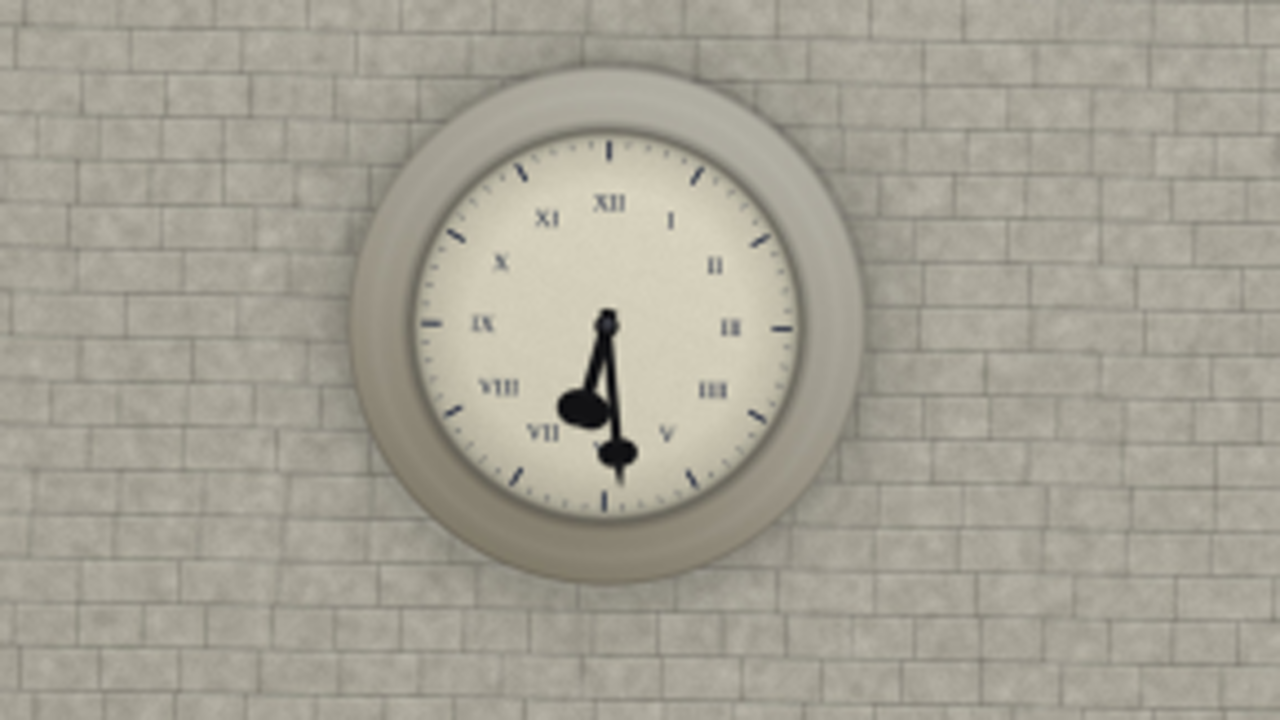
**6:29**
